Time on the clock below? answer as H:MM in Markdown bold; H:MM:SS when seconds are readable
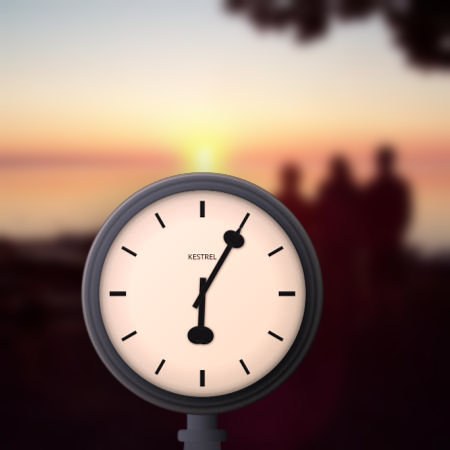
**6:05**
